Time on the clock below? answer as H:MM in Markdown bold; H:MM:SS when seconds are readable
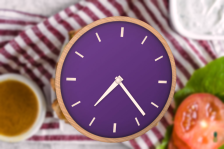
**7:23**
